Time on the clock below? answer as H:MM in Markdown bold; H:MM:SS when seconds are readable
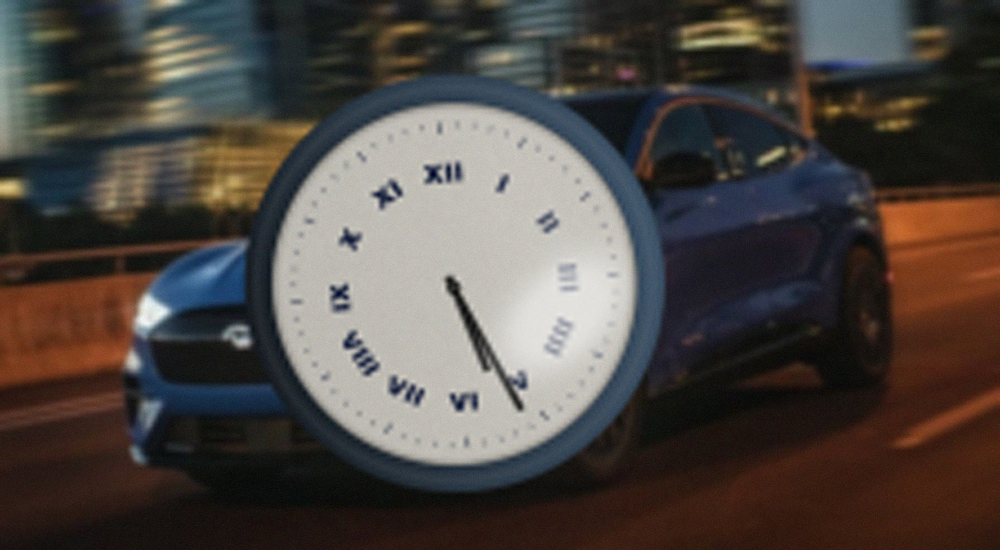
**5:26**
